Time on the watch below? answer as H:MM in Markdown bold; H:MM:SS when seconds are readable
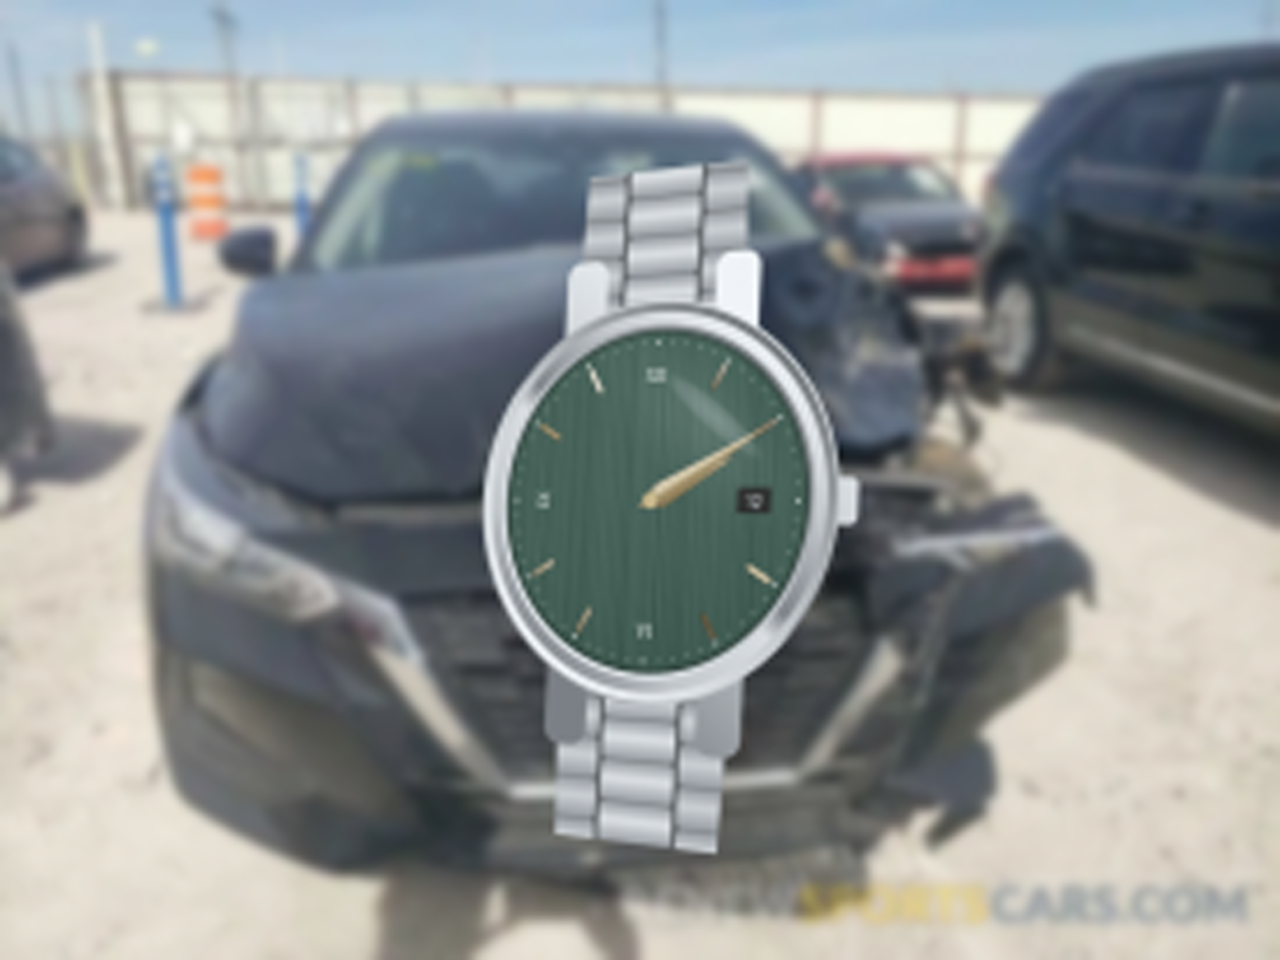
**2:10**
